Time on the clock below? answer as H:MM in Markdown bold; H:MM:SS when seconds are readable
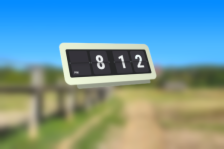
**8:12**
